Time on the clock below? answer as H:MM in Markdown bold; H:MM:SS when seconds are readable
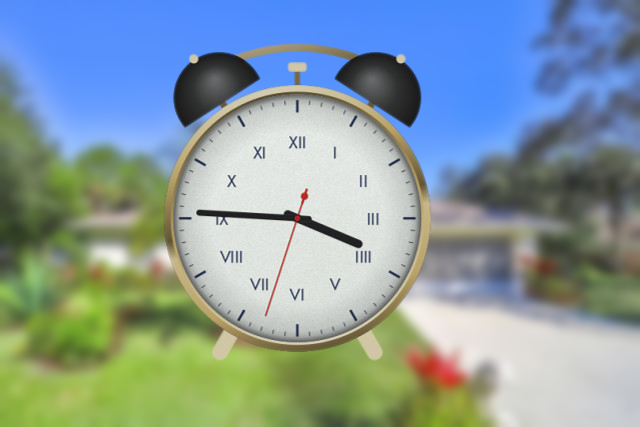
**3:45:33**
